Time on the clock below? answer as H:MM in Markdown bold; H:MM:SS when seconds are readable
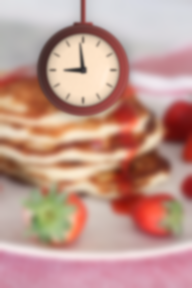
**8:59**
